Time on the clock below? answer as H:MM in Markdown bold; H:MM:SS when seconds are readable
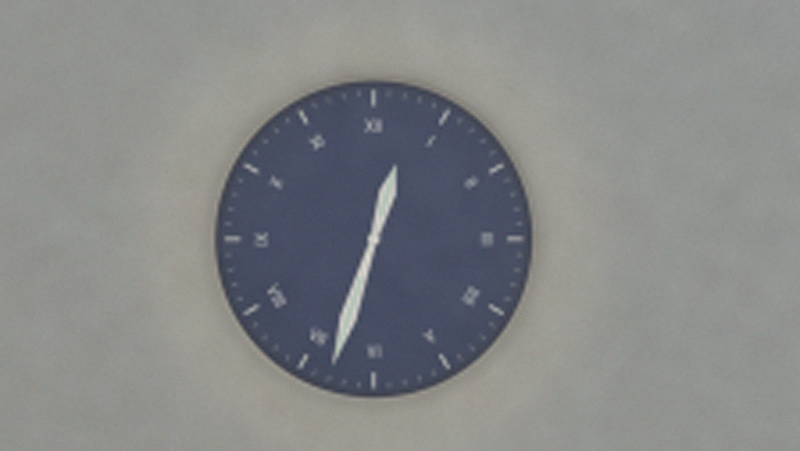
**12:33**
